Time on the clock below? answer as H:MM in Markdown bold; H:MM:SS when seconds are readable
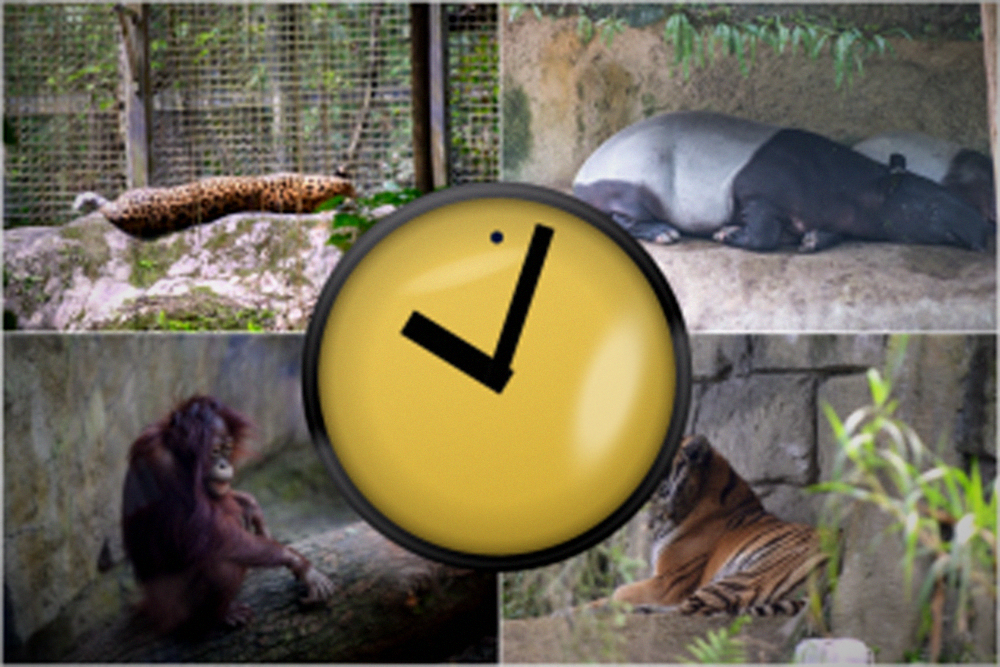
**10:03**
